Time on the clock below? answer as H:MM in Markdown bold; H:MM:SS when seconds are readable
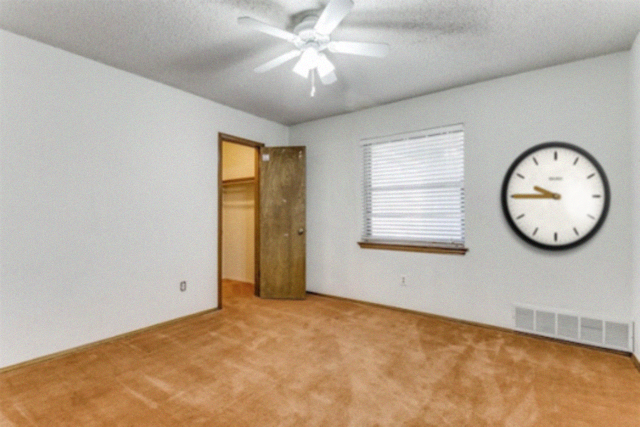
**9:45**
